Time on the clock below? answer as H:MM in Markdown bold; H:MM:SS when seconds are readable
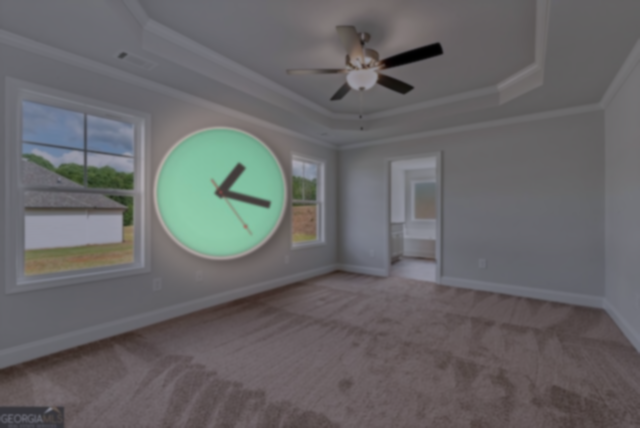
**1:17:24**
